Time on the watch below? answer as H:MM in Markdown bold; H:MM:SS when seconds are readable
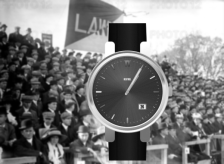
**1:05**
